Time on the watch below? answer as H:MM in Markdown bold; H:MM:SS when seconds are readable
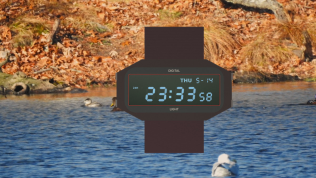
**23:33:58**
